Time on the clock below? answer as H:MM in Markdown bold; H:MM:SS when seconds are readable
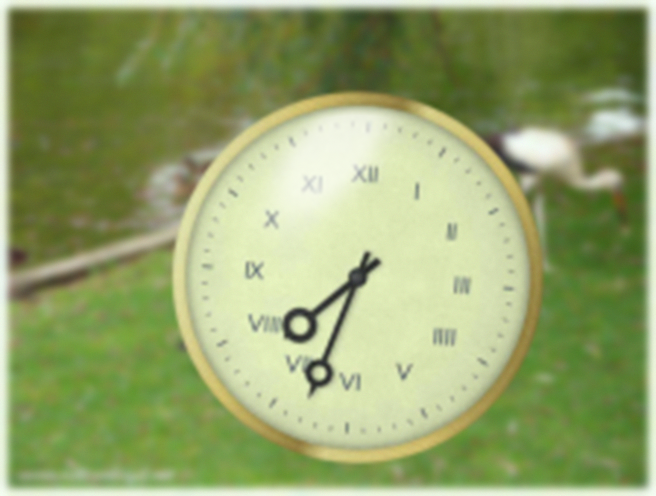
**7:33**
